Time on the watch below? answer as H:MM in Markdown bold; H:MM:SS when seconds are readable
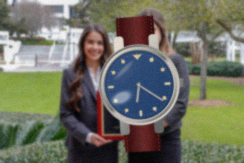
**6:21**
